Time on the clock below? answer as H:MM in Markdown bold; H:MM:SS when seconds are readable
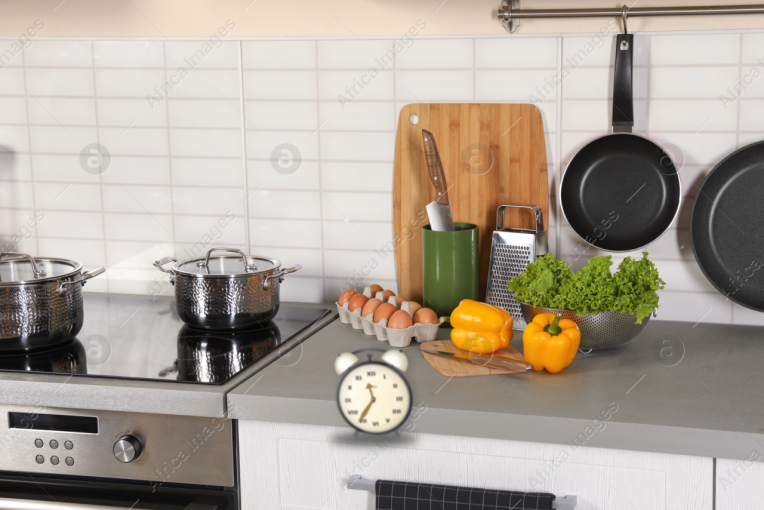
**11:36**
